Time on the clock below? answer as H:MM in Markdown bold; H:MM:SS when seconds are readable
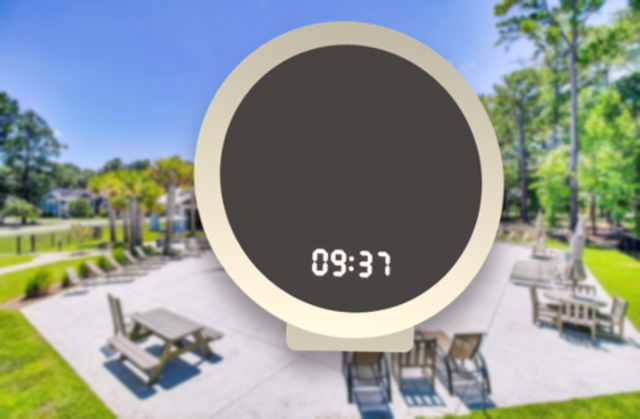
**9:37**
